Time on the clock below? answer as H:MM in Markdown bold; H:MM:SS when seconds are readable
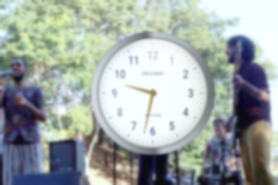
**9:32**
